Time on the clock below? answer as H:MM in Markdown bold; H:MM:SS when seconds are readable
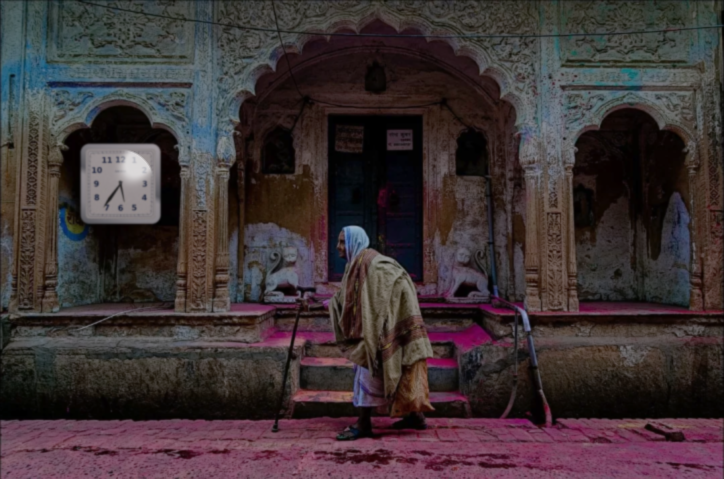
**5:36**
